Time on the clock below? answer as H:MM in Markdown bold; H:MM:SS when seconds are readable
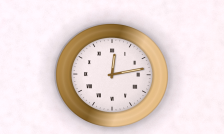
**12:13**
